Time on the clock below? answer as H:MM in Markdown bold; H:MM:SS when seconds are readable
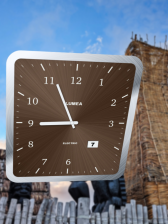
**8:56**
